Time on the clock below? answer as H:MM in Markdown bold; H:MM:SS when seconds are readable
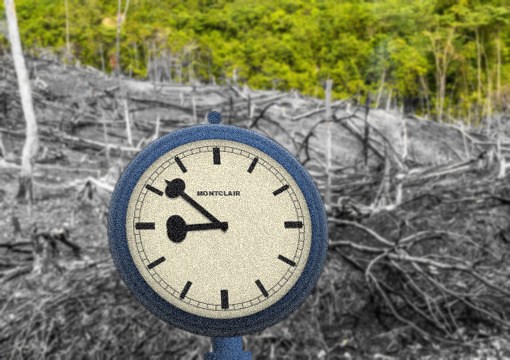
**8:52**
